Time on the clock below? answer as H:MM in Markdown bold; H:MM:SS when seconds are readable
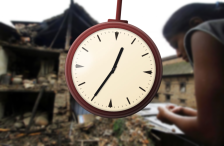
**12:35**
